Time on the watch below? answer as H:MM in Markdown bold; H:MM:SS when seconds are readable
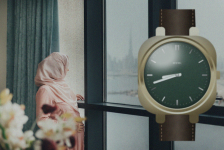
**8:42**
